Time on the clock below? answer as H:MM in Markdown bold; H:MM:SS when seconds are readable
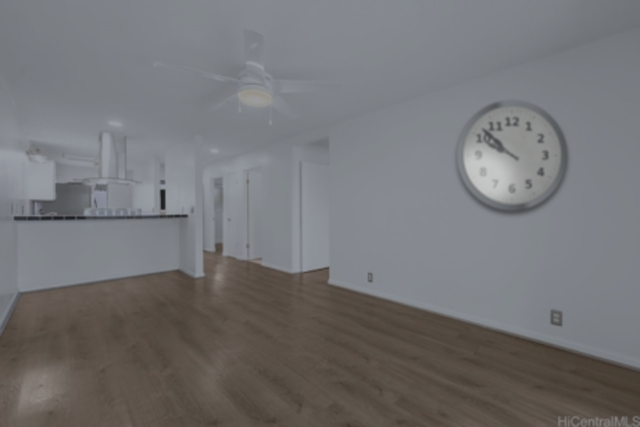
**9:52**
